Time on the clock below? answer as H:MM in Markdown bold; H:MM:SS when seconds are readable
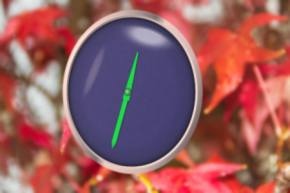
**12:33**
